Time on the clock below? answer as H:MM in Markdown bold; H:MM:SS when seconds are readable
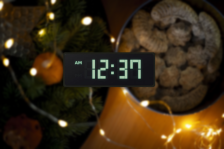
**12:37**
